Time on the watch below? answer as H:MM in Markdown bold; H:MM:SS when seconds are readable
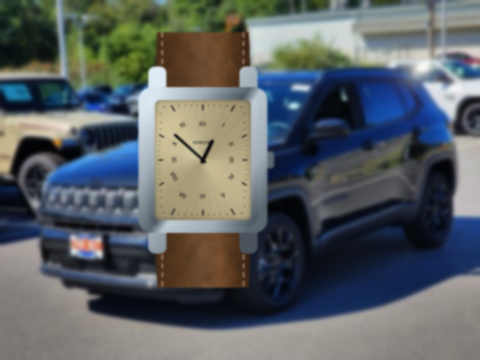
**12:52**
